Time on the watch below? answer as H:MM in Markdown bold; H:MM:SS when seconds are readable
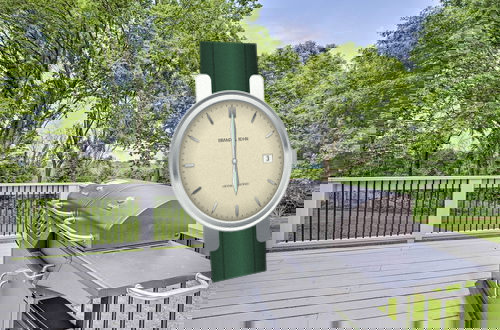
**6:00**
